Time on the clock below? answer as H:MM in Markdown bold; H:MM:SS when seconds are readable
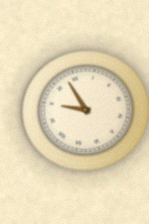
**9:58**
